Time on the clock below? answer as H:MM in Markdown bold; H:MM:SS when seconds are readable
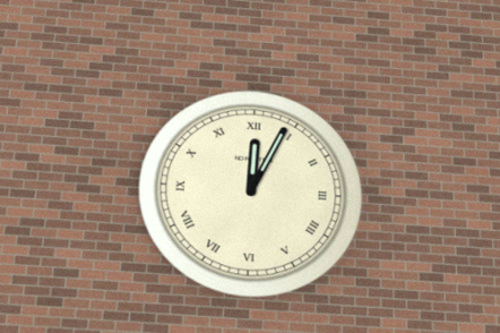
**12:04**
